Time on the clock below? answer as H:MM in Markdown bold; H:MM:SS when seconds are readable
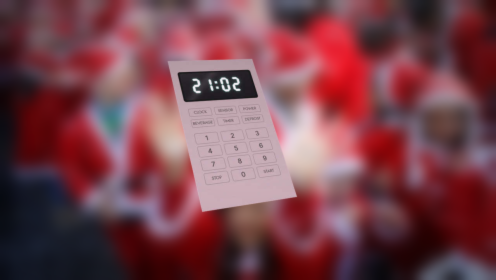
**21:02**
